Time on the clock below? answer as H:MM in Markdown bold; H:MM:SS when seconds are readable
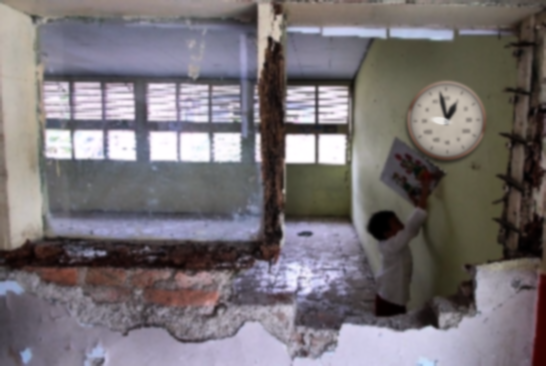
**12:58**
